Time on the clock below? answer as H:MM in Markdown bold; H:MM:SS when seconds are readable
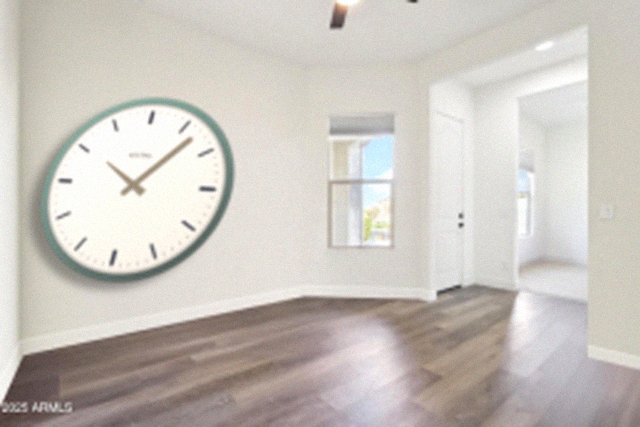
**10:07**
